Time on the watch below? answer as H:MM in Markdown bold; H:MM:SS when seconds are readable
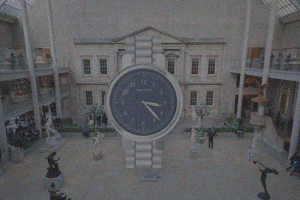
**3:23**
